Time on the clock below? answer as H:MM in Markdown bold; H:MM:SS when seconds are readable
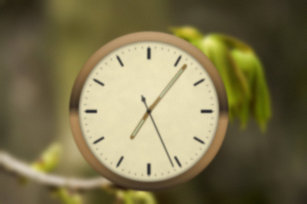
**7:06:26**
